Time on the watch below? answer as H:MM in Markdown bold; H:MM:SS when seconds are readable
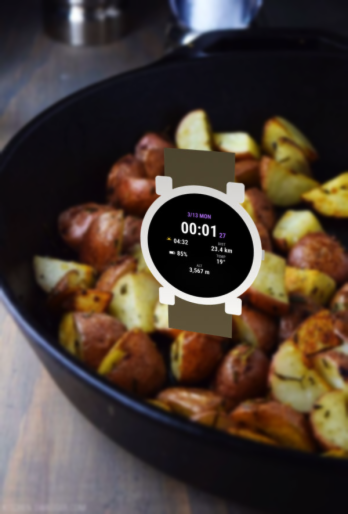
**0:01**
